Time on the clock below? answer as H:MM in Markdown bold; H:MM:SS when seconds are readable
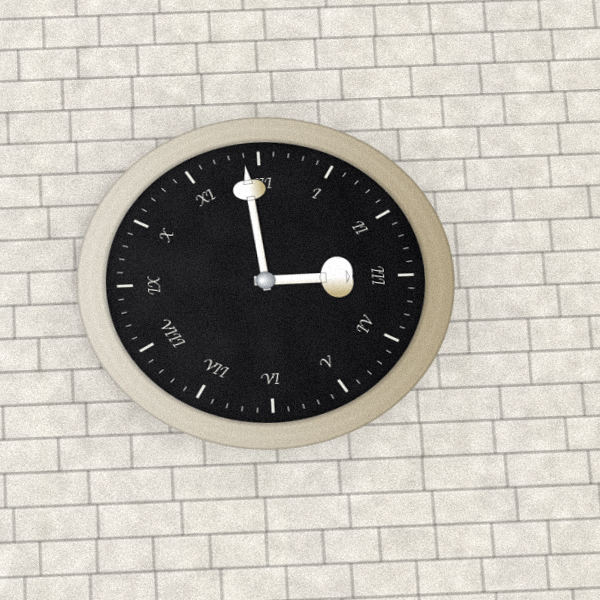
**2:59**
